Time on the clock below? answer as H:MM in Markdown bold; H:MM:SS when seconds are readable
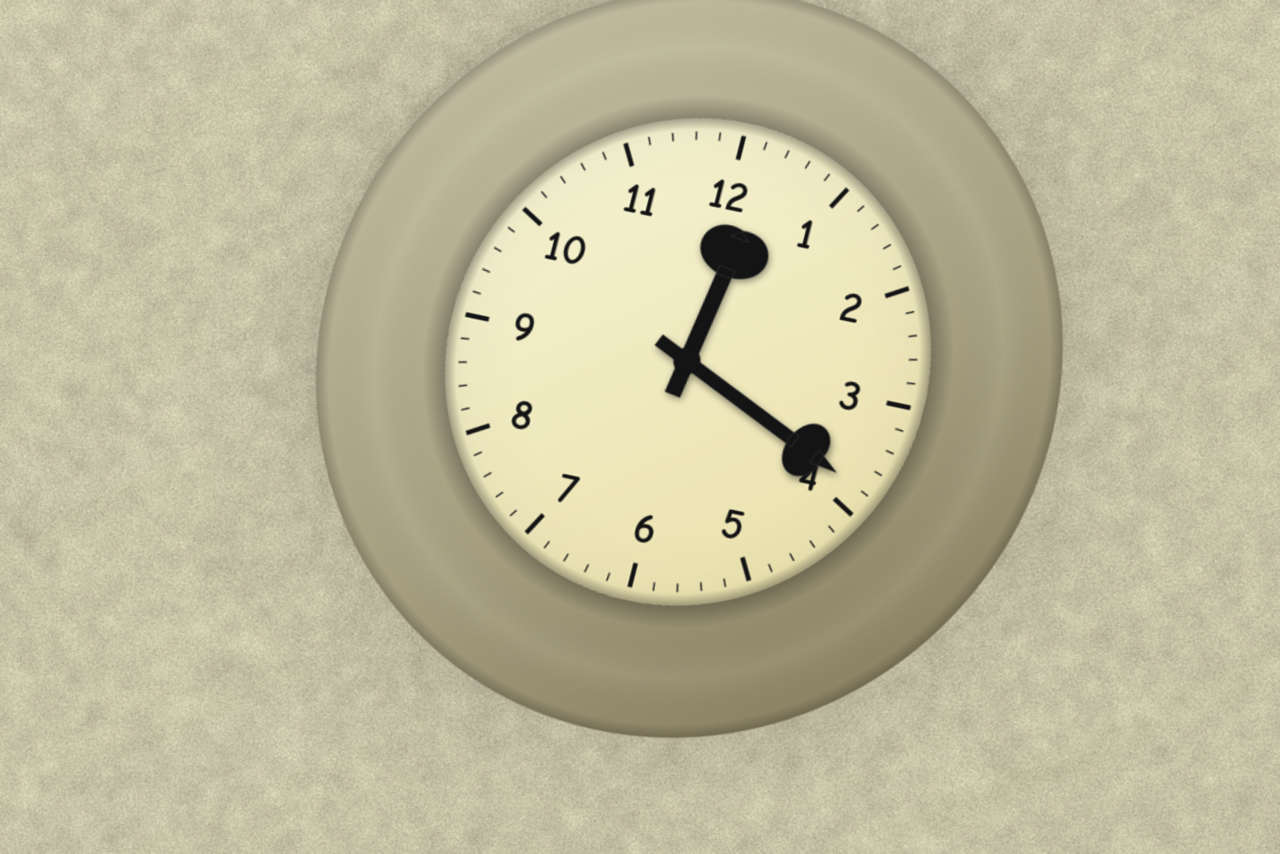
**12:19**
